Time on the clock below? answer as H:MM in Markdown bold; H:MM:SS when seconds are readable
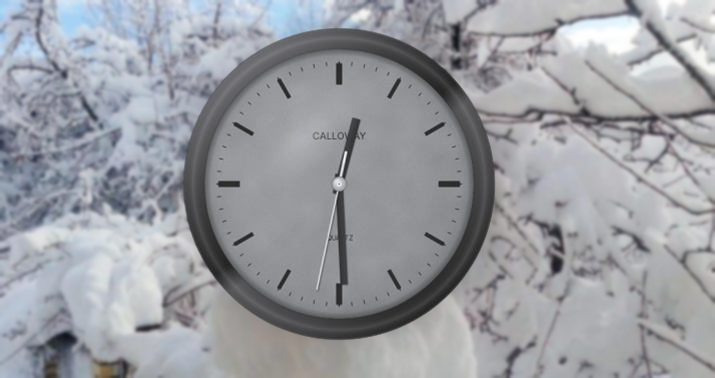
**12:29:32**
